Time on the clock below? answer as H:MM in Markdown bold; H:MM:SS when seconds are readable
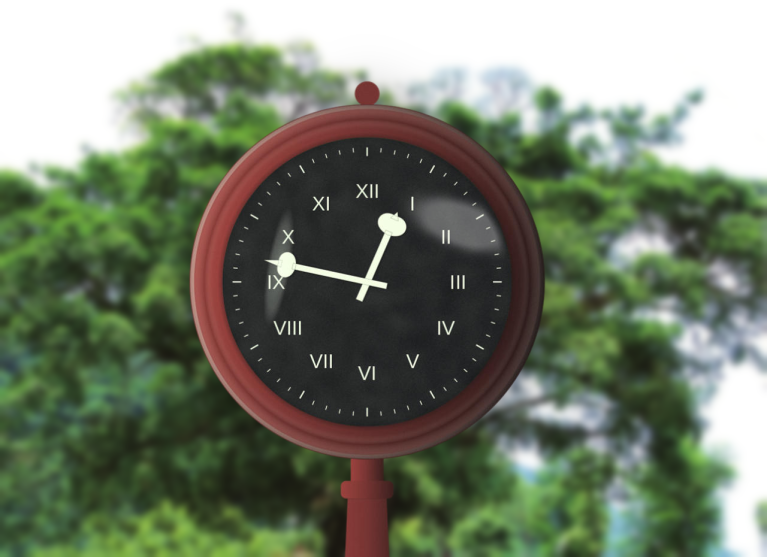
**12:47**
